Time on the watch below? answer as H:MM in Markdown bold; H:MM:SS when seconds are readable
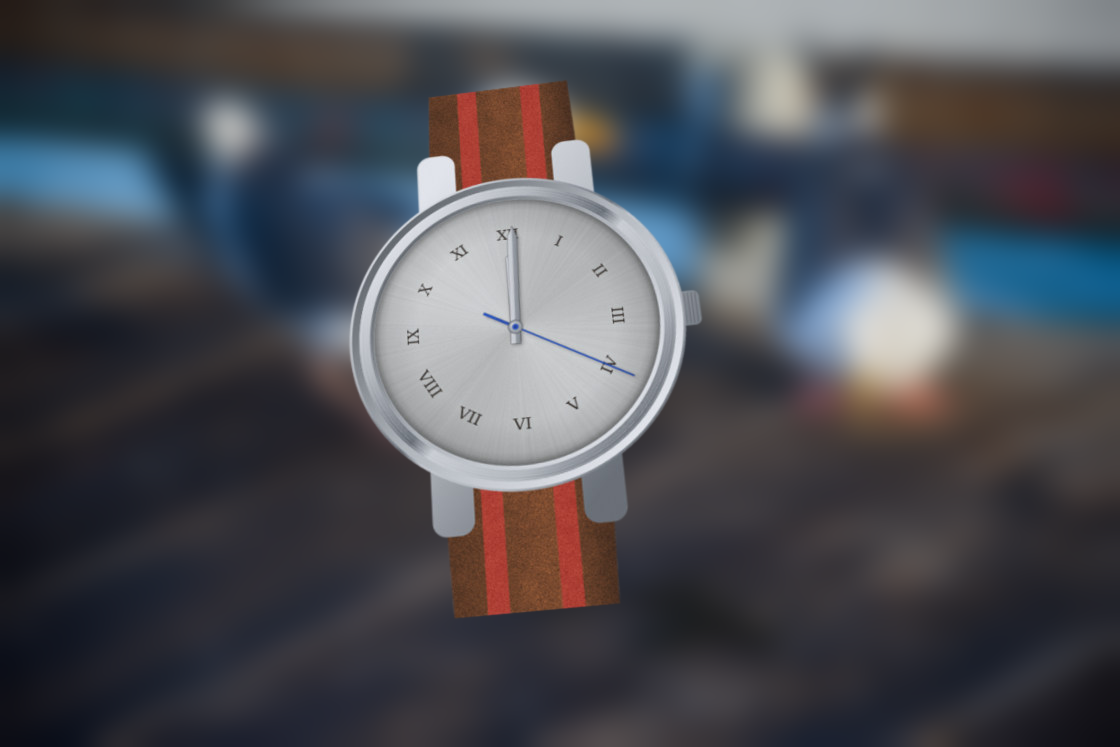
**12:00:20**
